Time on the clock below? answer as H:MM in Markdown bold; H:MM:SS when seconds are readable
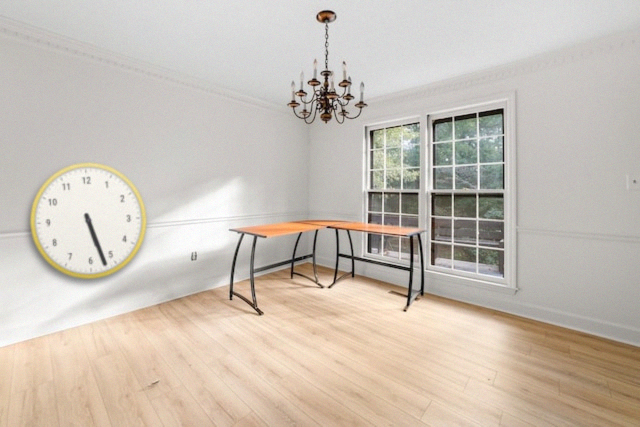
**5:27**
